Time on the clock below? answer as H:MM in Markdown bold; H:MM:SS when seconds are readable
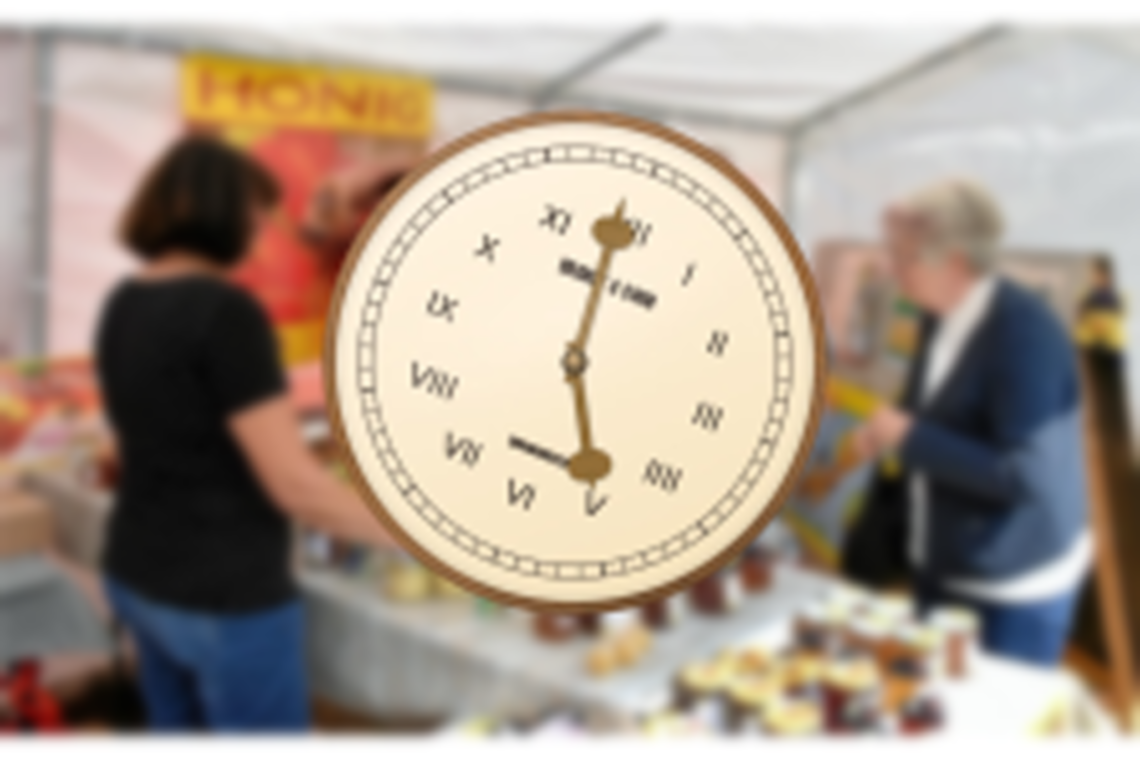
**4:59**
